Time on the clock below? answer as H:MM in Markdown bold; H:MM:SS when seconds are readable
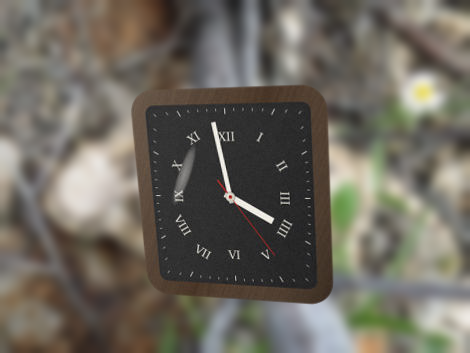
**3:58:24**
